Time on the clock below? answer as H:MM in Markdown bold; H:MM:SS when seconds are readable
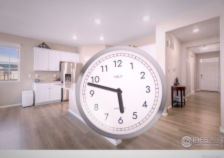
**5:48**
